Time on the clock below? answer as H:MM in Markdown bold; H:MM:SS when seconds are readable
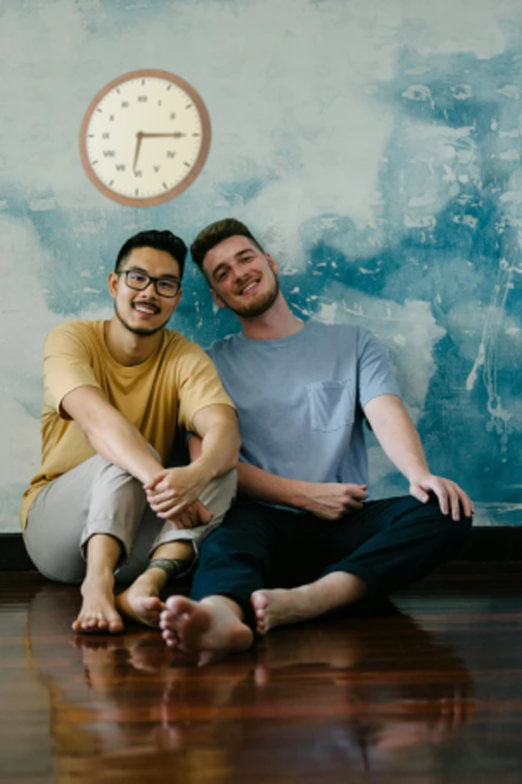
**6:15**
